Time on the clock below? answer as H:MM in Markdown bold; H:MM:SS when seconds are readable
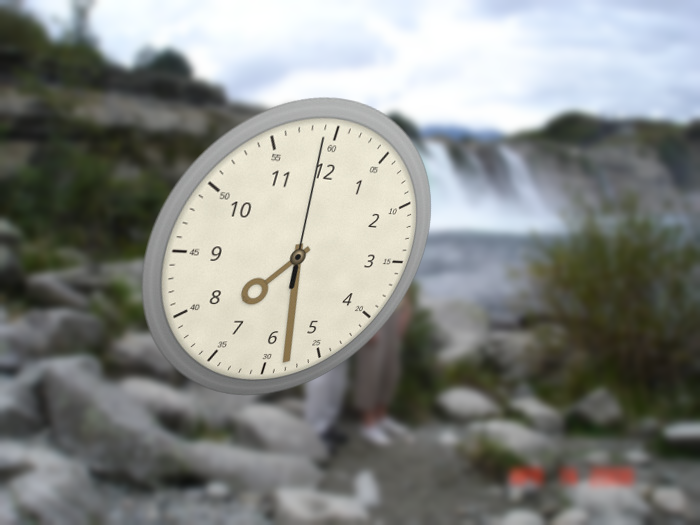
**7:27:59**
